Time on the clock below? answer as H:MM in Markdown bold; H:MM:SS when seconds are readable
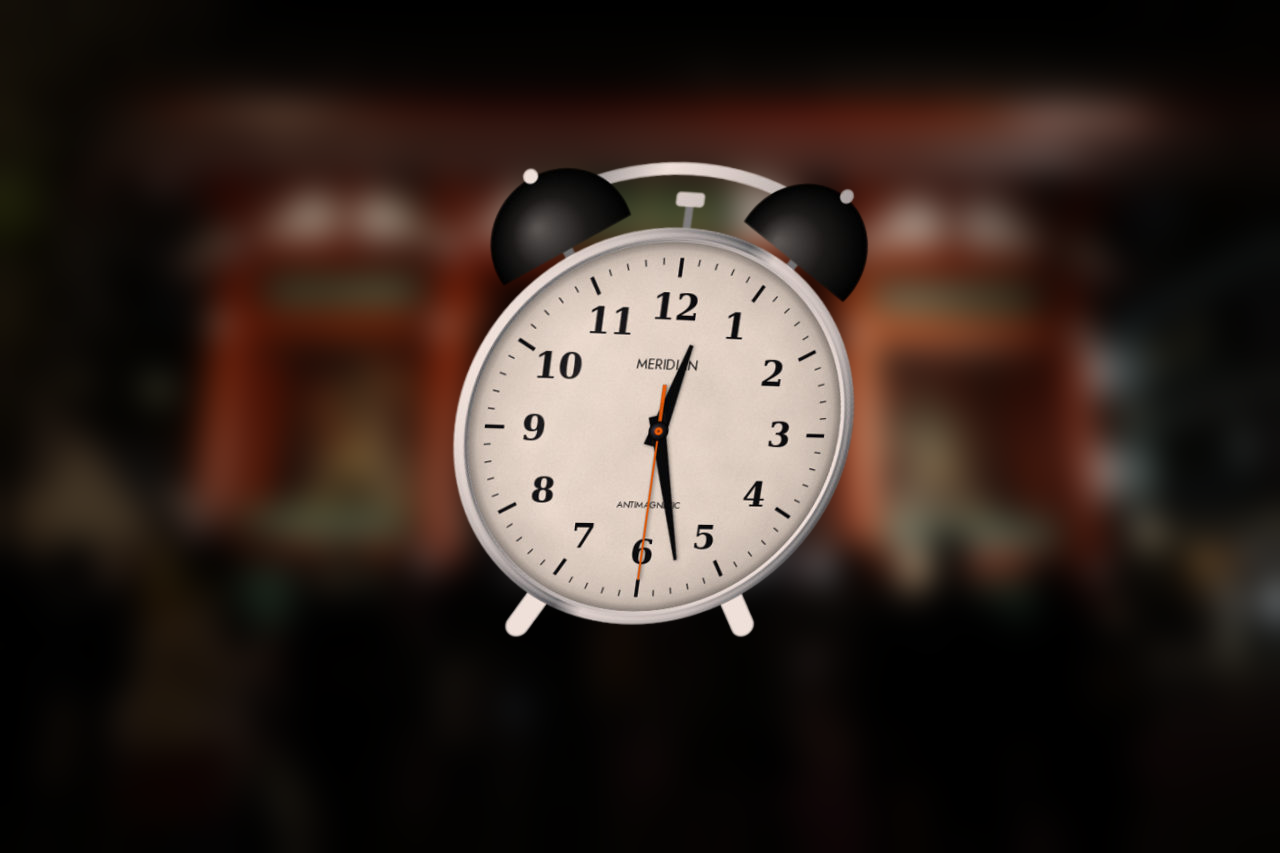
**12:27:30**
